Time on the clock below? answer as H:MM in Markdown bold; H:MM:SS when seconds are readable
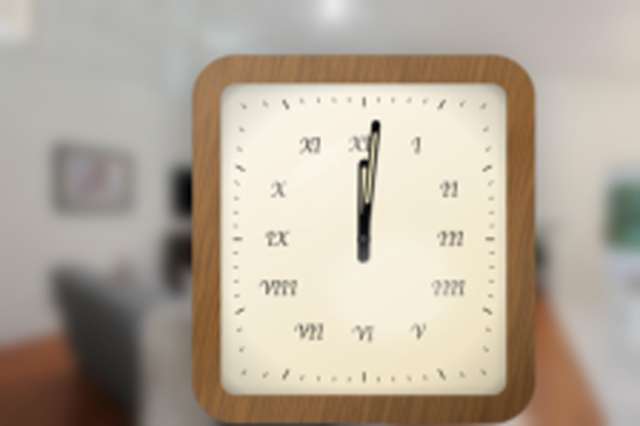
**12:01**
